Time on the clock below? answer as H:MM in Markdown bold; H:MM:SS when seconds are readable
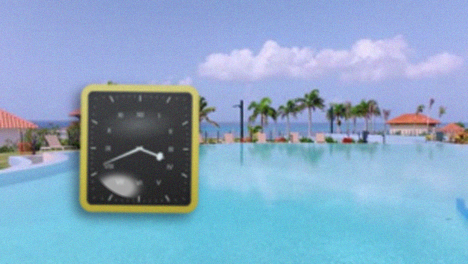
**3:41**
